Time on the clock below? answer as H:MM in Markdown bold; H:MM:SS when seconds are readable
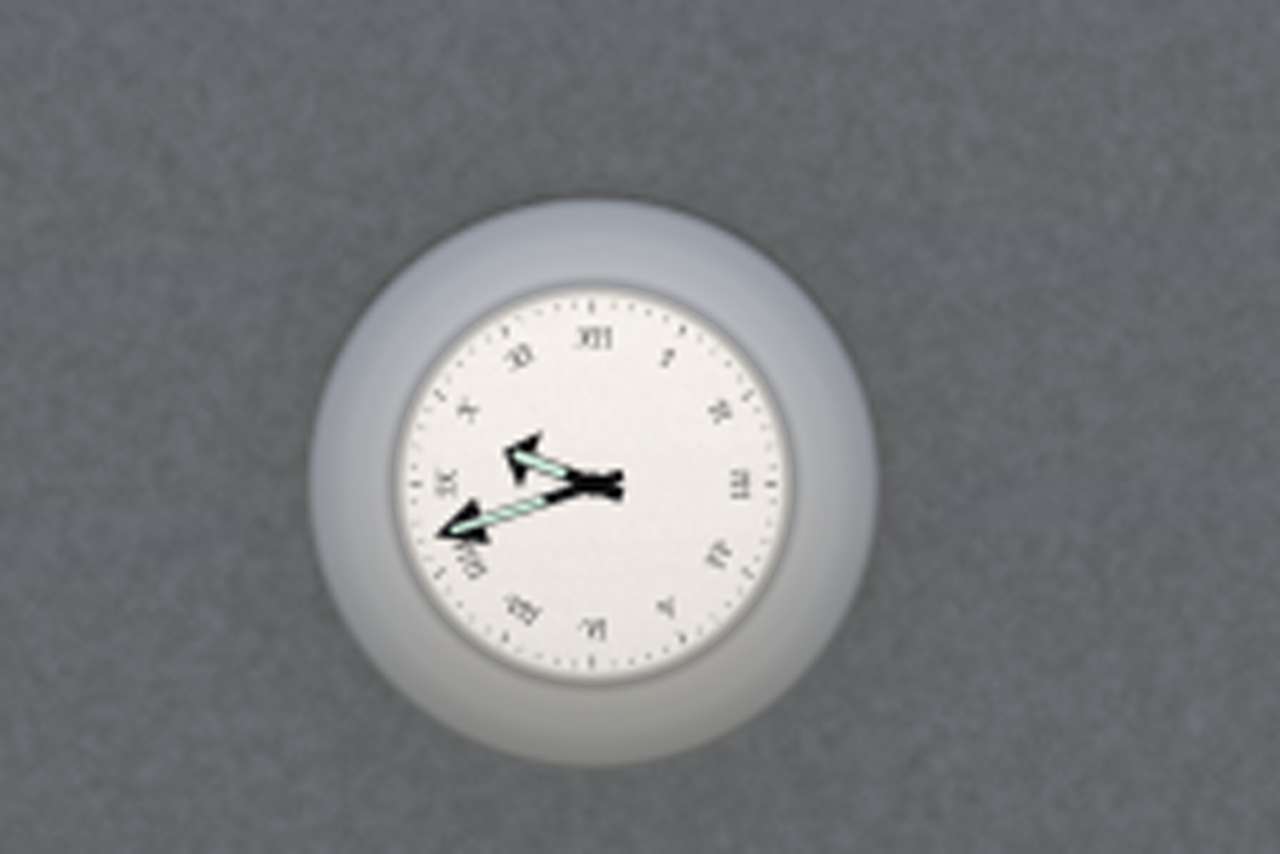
**9:42**
